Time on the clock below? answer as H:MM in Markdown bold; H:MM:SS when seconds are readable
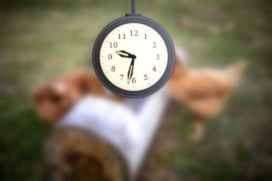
**9:32**
